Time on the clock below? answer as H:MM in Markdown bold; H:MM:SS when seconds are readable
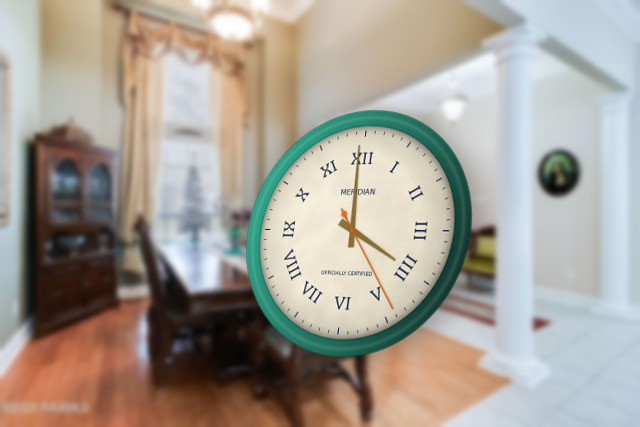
**3:59:24**
